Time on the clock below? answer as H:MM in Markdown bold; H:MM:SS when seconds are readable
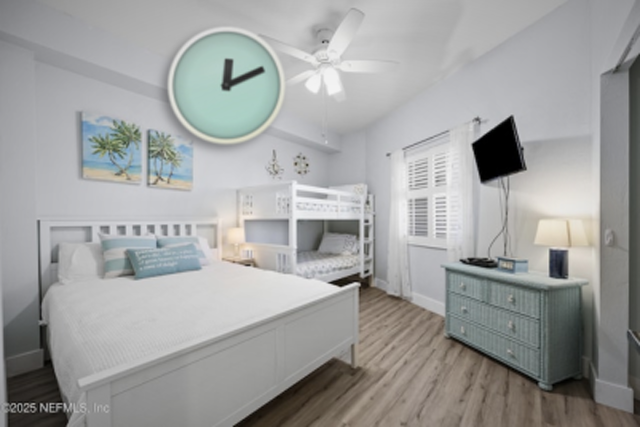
**12:11**
